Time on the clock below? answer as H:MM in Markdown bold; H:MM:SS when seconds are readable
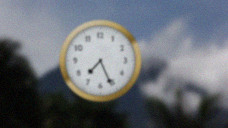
**7:26**
